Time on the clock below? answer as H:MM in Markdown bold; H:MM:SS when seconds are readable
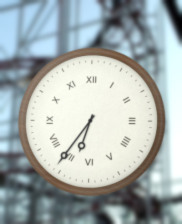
**6:36**
